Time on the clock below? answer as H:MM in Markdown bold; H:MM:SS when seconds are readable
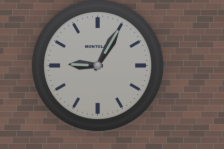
**9:05**
